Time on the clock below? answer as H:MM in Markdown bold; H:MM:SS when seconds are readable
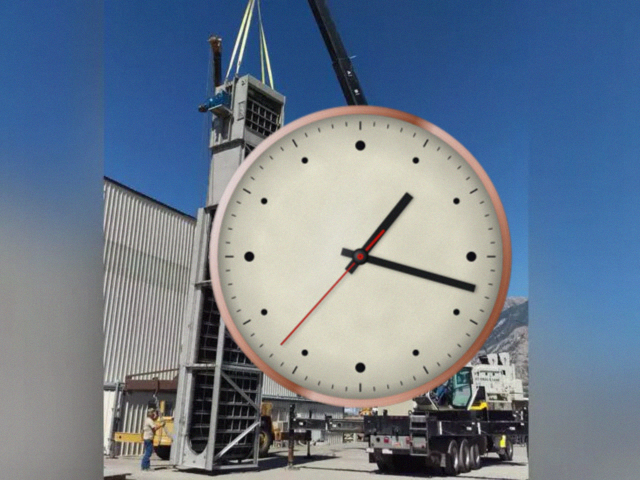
**1:17:37**
